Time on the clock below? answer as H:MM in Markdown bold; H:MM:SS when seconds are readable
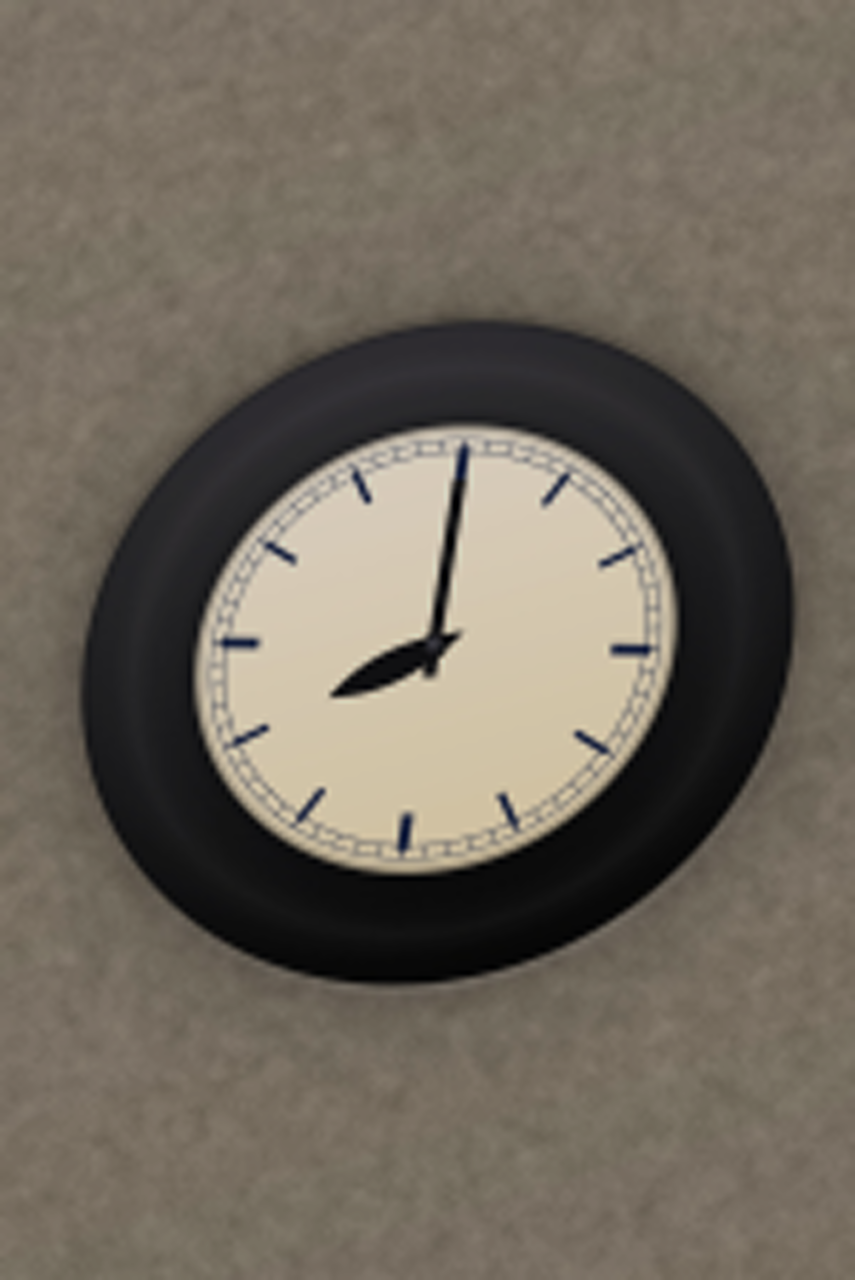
**8:00**
